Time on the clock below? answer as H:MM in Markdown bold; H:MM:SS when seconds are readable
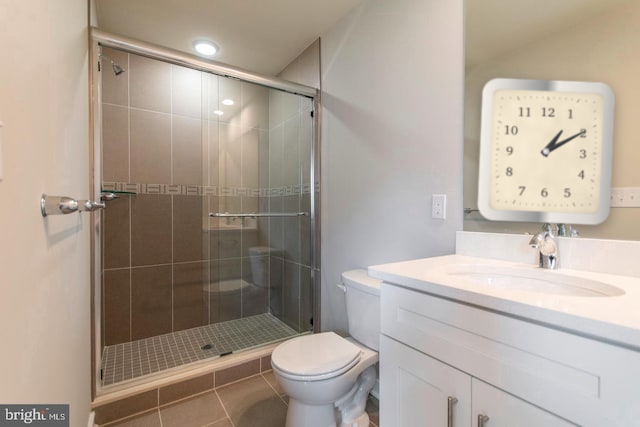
**1:10**
